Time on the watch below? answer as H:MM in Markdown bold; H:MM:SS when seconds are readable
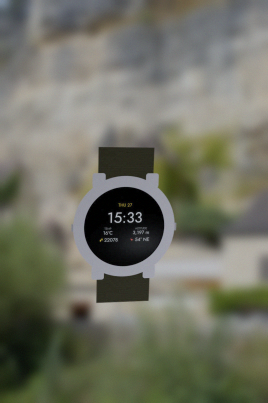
**15:33**
